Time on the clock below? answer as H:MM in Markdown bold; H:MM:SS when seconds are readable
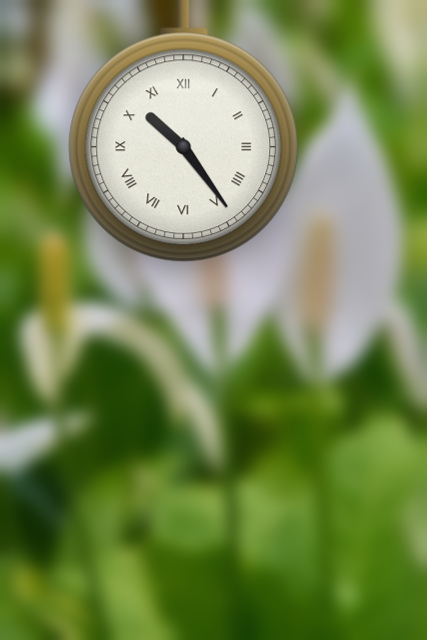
**10:24**
